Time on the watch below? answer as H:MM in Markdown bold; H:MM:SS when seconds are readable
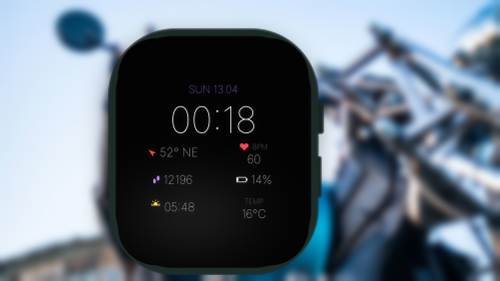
**0:18**
